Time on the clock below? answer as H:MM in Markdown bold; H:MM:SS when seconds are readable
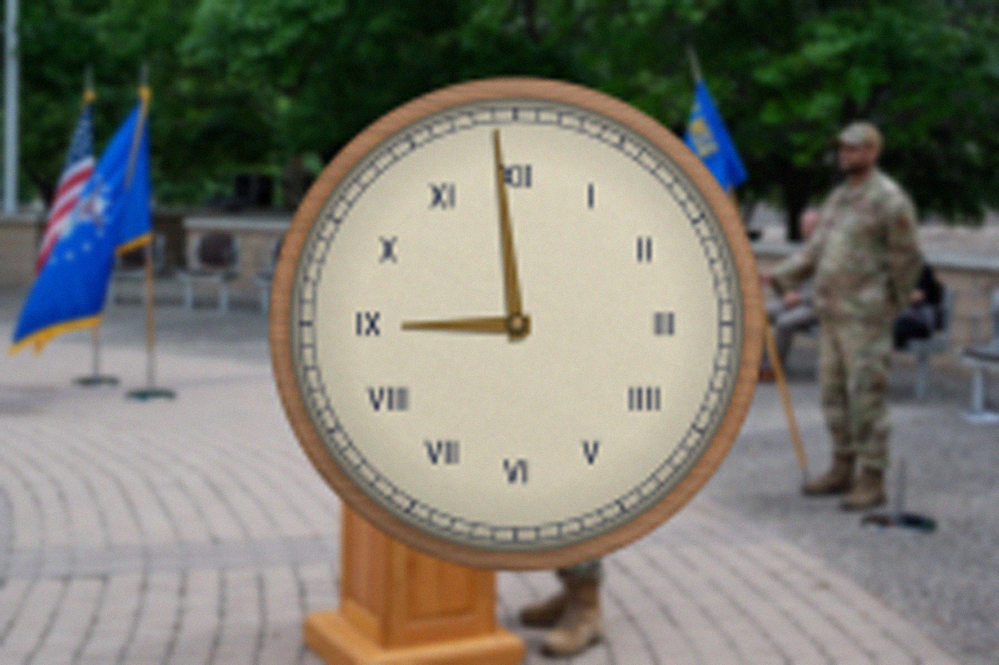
**8:59**
